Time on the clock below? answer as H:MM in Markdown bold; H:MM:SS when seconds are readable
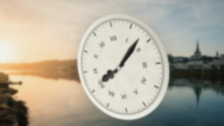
**8:08**
